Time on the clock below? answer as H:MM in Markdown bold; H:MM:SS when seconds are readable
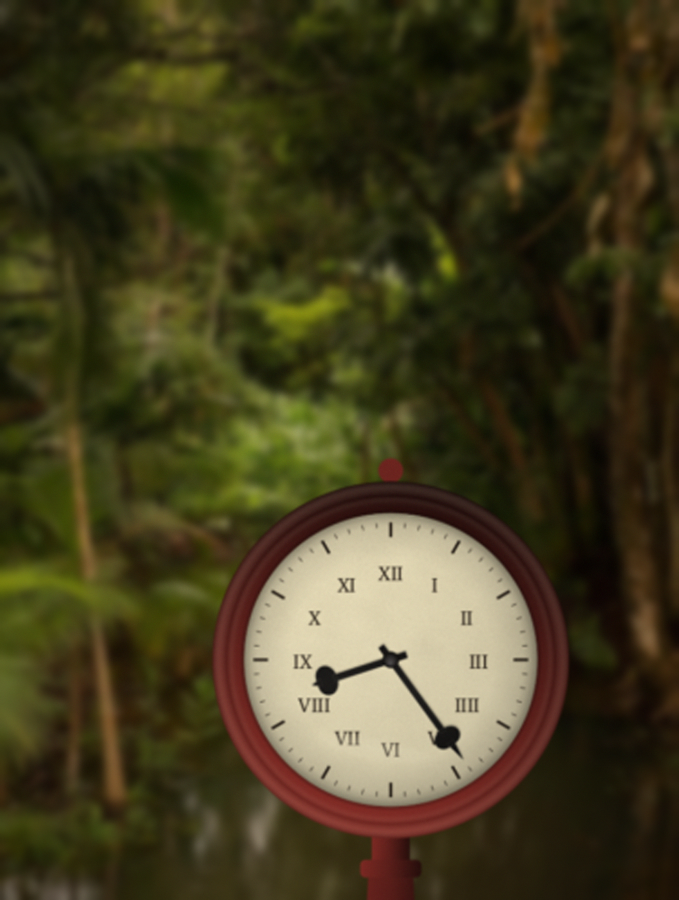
**8:24**
